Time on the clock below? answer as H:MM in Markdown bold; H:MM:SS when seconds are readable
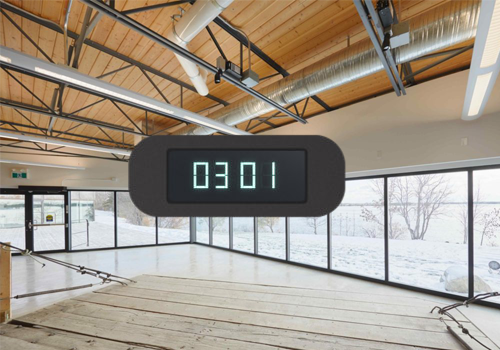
**3:01**
